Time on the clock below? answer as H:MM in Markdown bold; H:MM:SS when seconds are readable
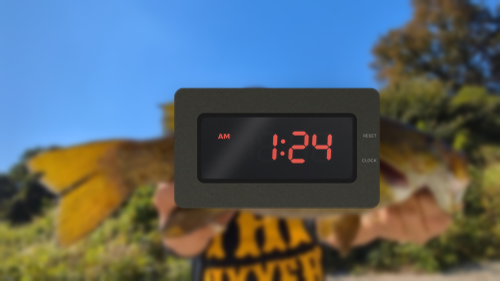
**1:24**
